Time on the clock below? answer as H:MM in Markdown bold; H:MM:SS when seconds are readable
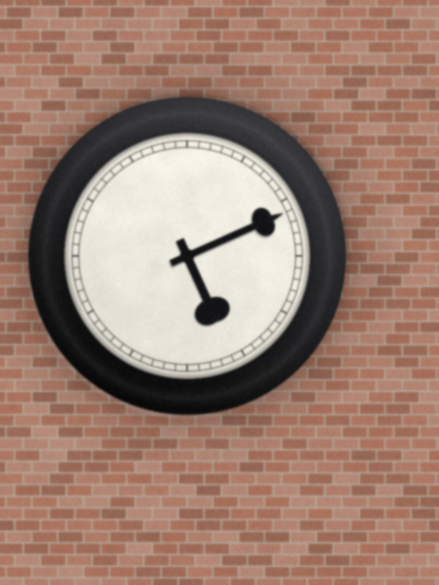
**5:11**
